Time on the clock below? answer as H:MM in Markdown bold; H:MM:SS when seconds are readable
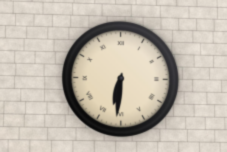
**6:31**
